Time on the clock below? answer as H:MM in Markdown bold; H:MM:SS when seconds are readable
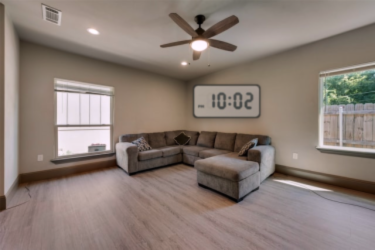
**10:02**
